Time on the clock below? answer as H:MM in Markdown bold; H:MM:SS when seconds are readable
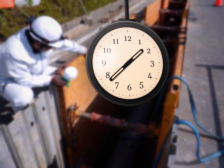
**1:38**
